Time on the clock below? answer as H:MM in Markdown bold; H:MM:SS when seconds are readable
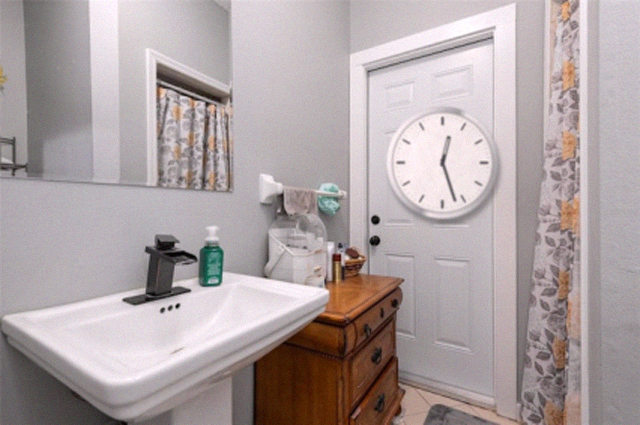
**12:27**
